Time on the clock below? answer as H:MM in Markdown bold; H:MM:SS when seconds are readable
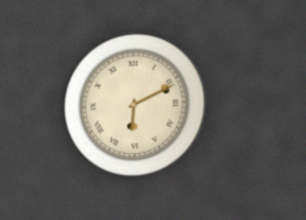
**6:11**
